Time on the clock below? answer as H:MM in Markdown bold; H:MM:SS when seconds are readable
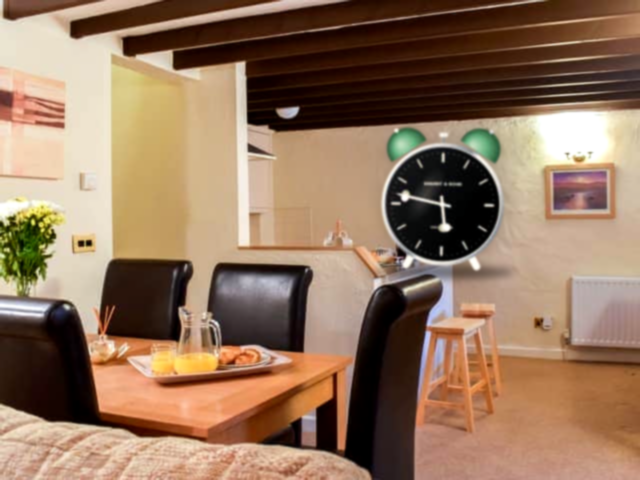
**5:47**
